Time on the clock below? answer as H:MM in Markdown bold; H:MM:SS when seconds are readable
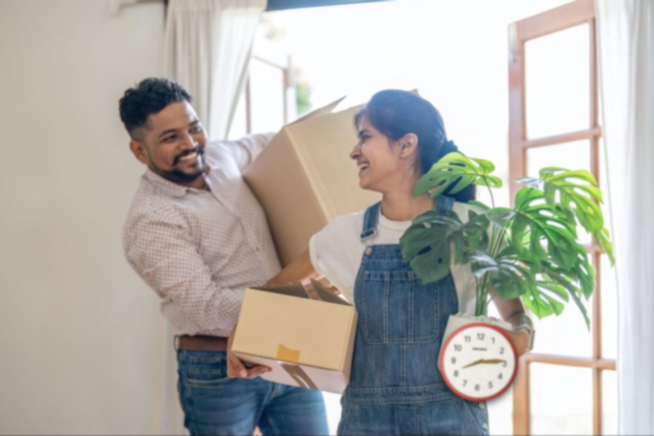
**8:14**
